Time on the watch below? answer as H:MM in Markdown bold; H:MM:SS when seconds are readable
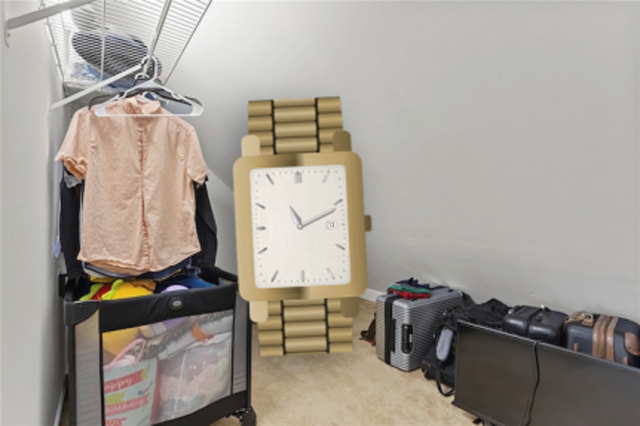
**11:11**
